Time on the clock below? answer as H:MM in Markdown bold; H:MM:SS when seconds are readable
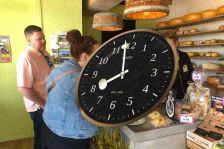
**7:58**
